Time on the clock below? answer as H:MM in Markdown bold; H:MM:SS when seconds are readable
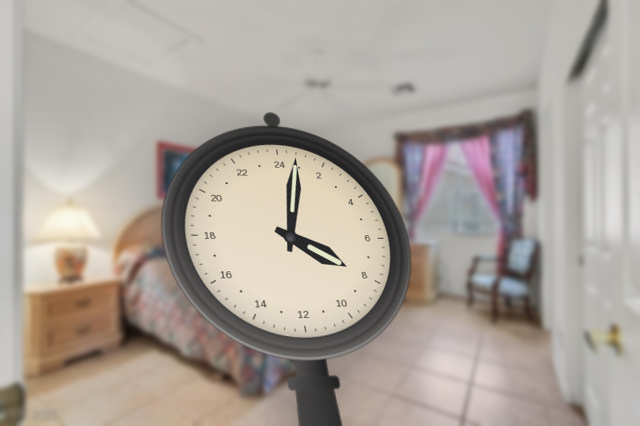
**8:02**
